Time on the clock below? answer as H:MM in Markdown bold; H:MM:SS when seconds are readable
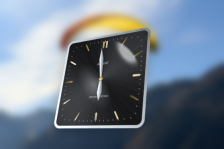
**5:59**
